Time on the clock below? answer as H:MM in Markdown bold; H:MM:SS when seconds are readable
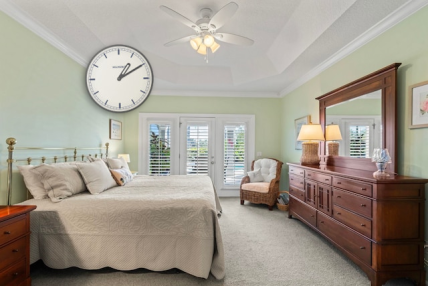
**1:10**
